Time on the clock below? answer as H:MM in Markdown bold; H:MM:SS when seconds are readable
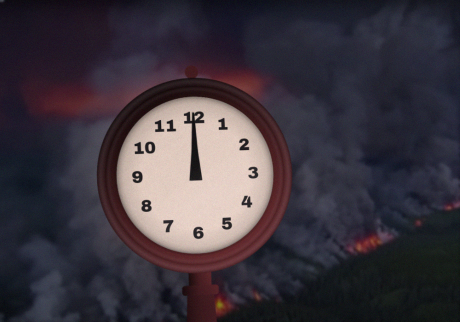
**12:00**
